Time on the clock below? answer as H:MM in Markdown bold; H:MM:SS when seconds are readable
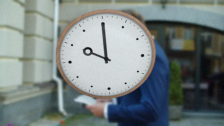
**10:00**
